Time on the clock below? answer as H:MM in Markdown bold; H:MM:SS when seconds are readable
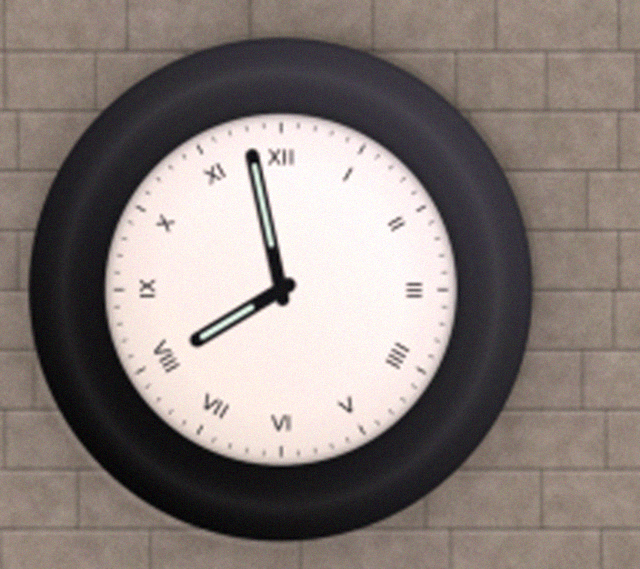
**7:58**
